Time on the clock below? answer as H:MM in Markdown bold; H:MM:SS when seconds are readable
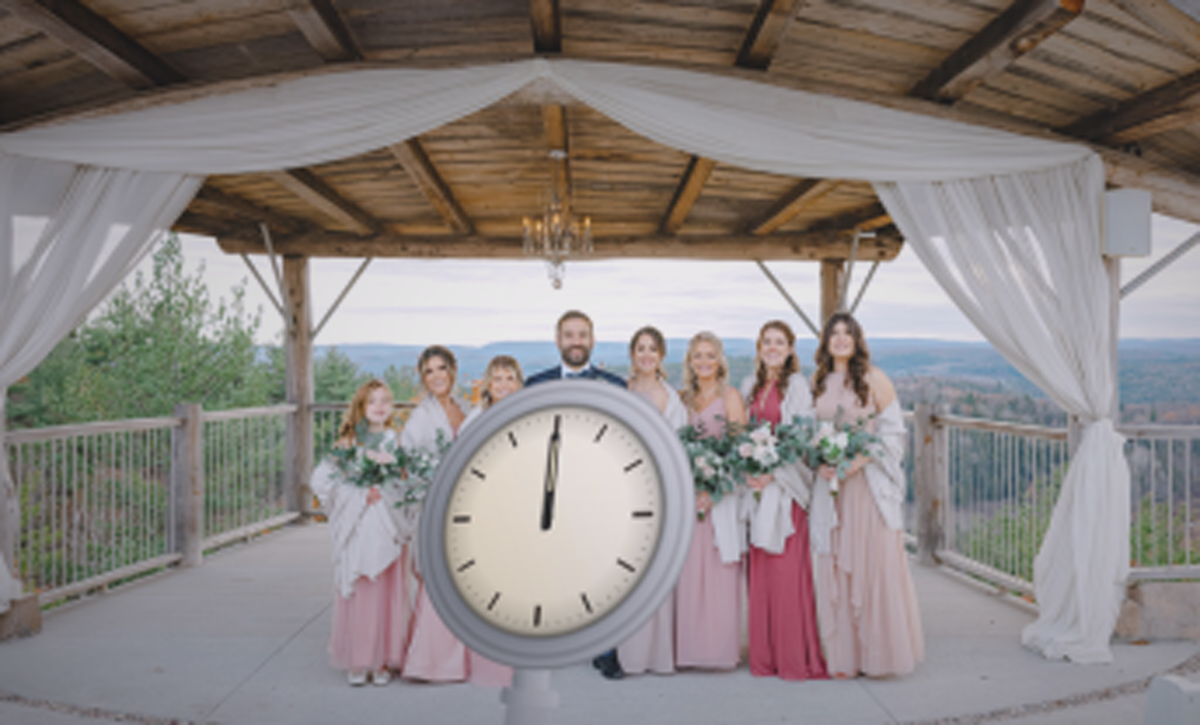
**12:00**
